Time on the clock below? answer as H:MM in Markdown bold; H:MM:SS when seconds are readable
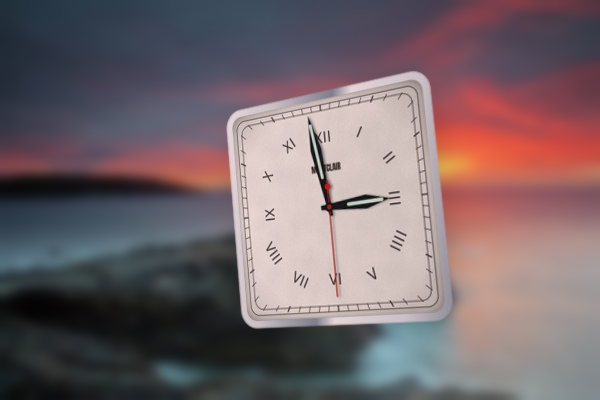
**2:58:30**
